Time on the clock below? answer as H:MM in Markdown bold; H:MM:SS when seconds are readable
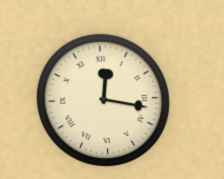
**12:17**
